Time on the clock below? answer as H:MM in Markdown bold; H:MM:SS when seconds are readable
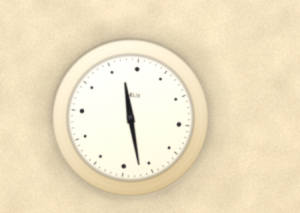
**11:27**
